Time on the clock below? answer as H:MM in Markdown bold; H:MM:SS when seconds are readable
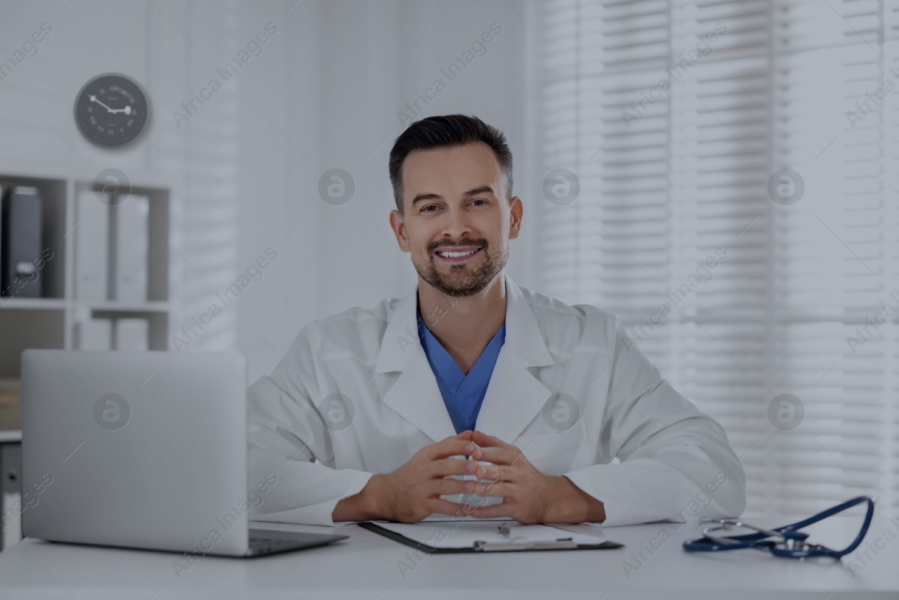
**2:50**
